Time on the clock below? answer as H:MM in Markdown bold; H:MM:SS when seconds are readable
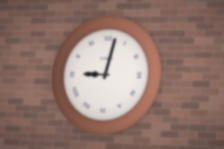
**9:02**
